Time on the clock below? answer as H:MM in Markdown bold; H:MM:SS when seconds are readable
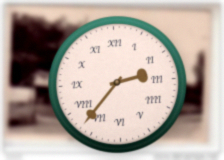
**2:37**
